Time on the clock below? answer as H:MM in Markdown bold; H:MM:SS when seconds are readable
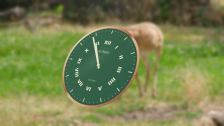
**10:54**
